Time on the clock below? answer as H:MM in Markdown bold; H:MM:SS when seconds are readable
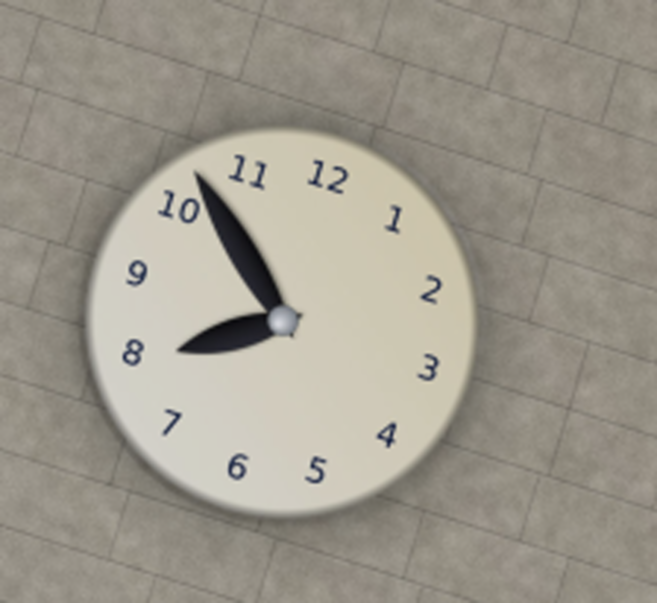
**7:52**
